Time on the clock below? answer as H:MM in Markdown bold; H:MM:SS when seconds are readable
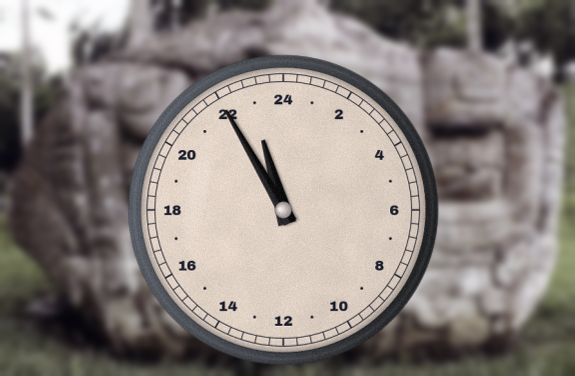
**22:55**
